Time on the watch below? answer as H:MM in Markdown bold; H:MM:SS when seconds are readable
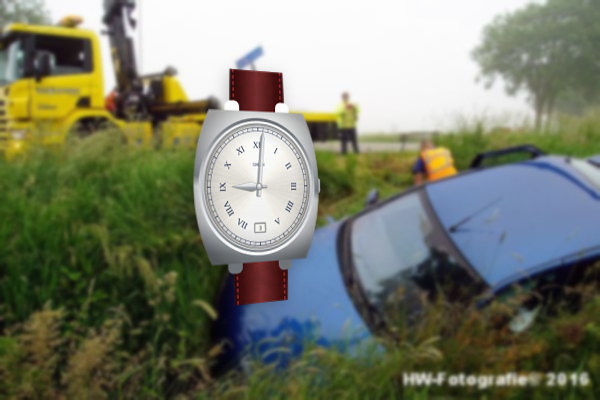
**9:01**
